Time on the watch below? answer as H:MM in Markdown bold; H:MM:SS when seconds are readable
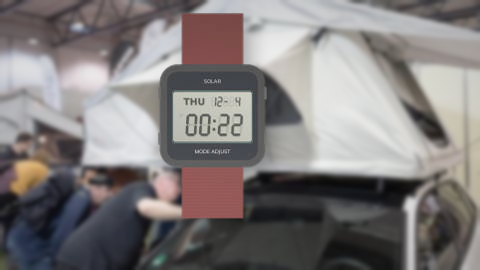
**0:22**
